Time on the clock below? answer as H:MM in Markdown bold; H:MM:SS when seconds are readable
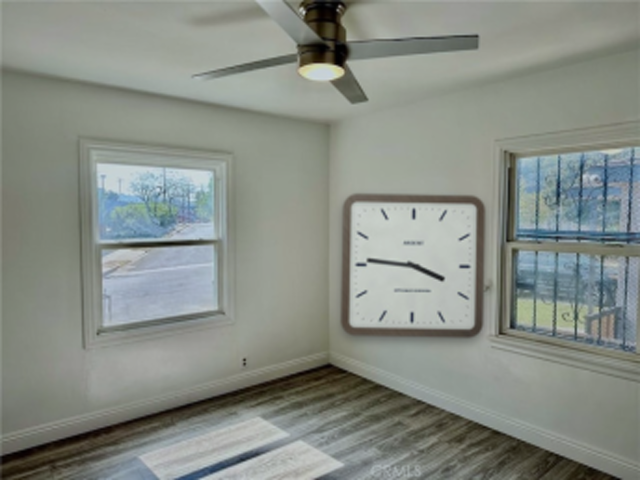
**3:46**
